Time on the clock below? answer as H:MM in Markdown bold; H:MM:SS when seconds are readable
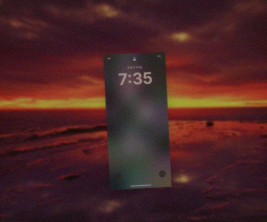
**7:35**
